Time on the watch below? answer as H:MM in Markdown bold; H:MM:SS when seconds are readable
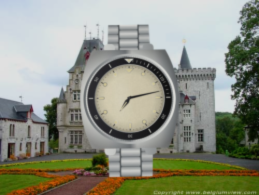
**7:13**
